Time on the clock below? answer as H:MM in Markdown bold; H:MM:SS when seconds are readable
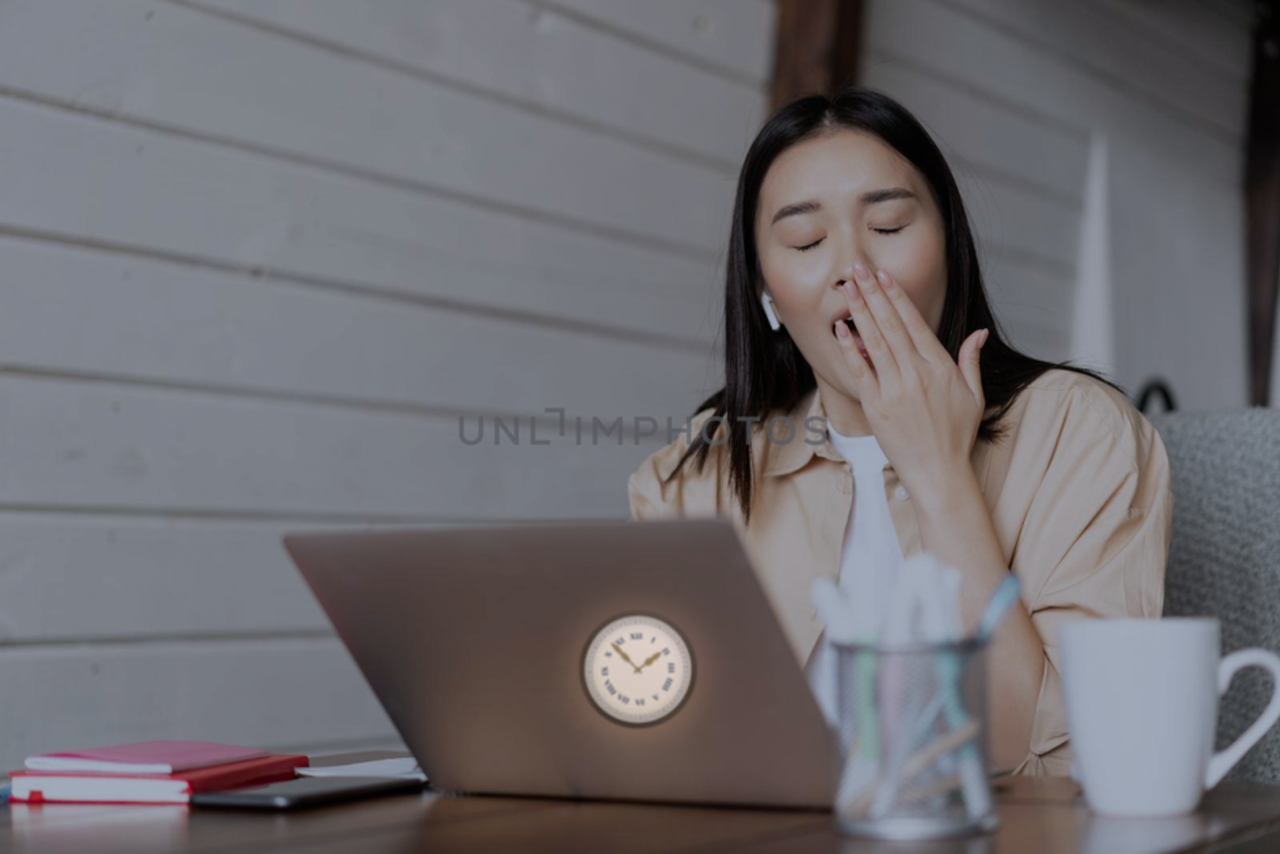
**1:53**
